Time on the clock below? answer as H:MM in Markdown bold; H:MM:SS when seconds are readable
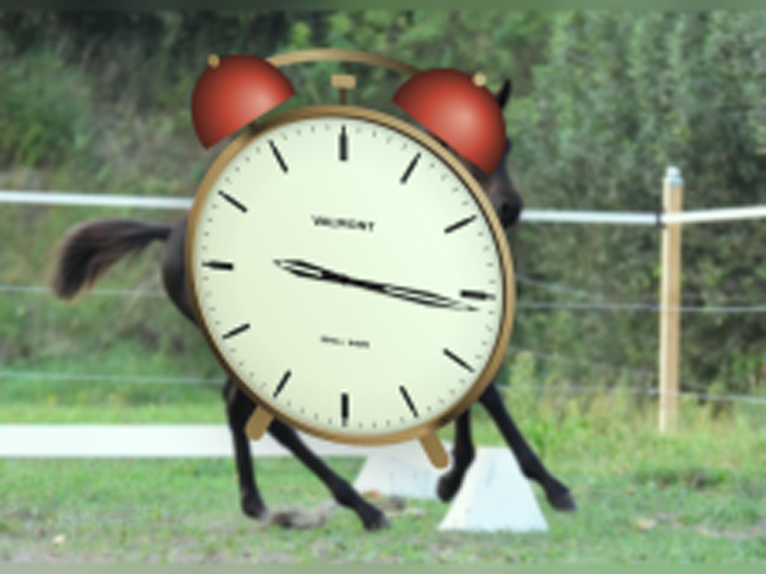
**9:16**
